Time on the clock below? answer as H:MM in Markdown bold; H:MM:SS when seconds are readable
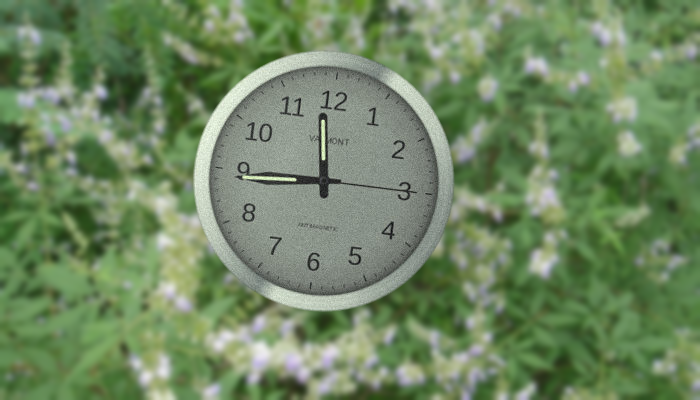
**11:44:15**
